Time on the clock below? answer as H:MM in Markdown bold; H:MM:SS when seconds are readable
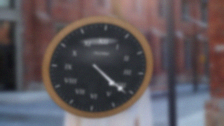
**4:21**
